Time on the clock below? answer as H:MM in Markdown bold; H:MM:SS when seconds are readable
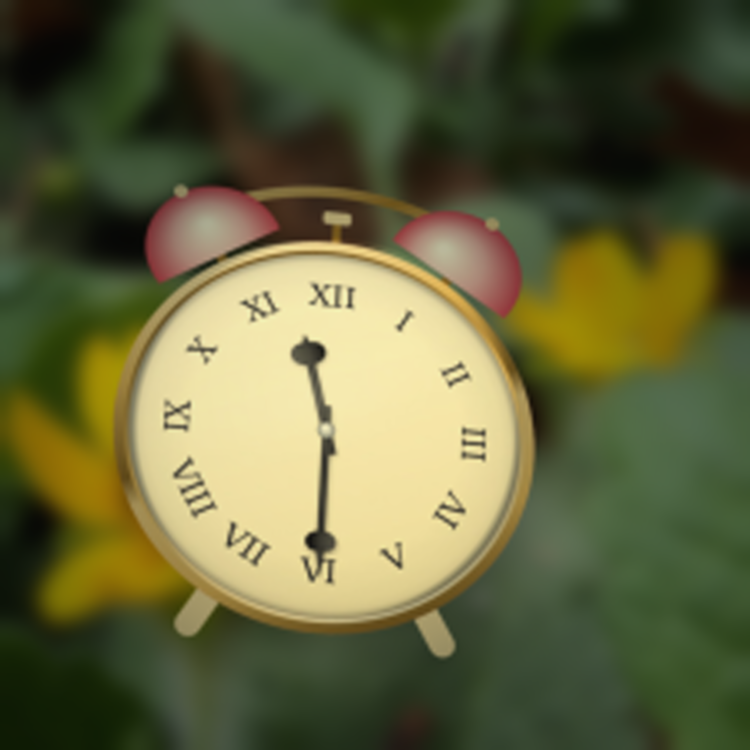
**11:30**
